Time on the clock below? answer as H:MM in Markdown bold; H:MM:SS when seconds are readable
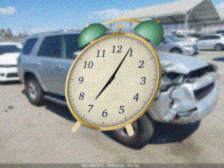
**7:04**
